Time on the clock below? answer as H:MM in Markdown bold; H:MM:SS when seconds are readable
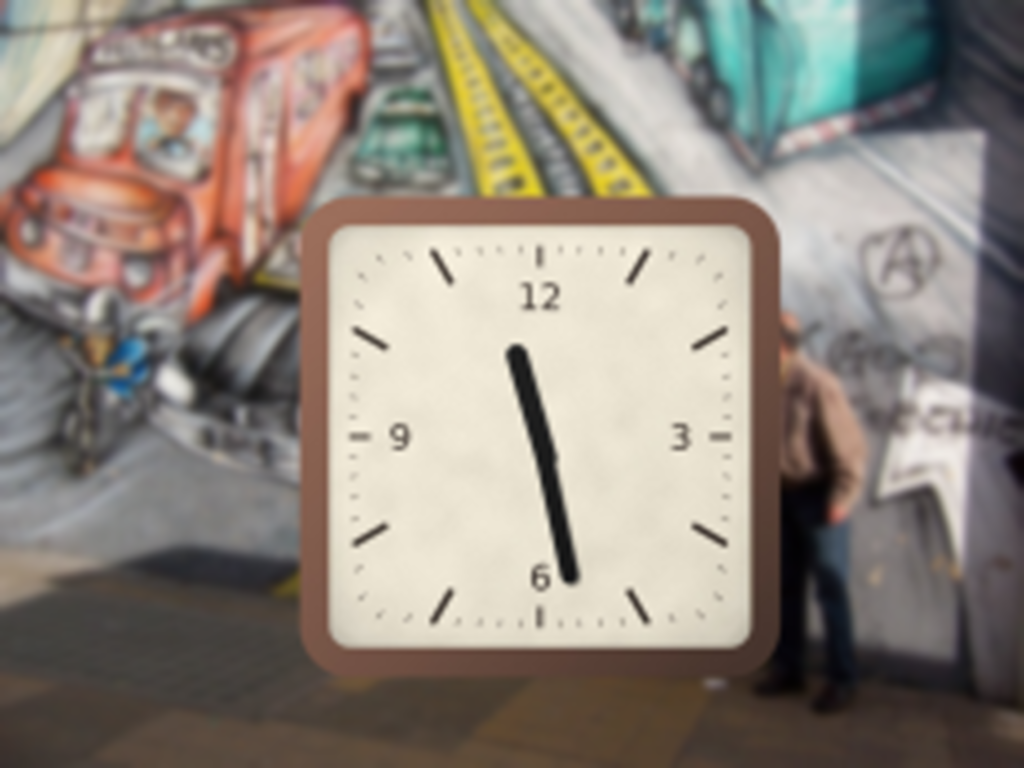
**11:28**
